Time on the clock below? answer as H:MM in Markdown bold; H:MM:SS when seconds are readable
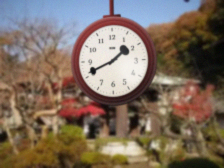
**1:41**
